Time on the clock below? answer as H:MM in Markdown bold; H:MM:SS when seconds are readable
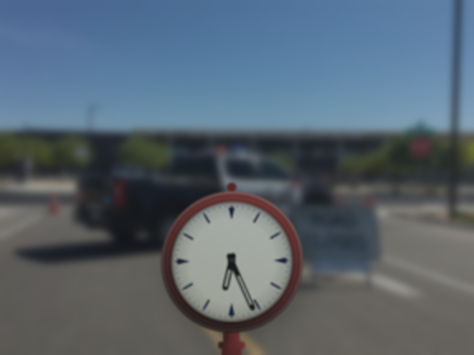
**6:26**
